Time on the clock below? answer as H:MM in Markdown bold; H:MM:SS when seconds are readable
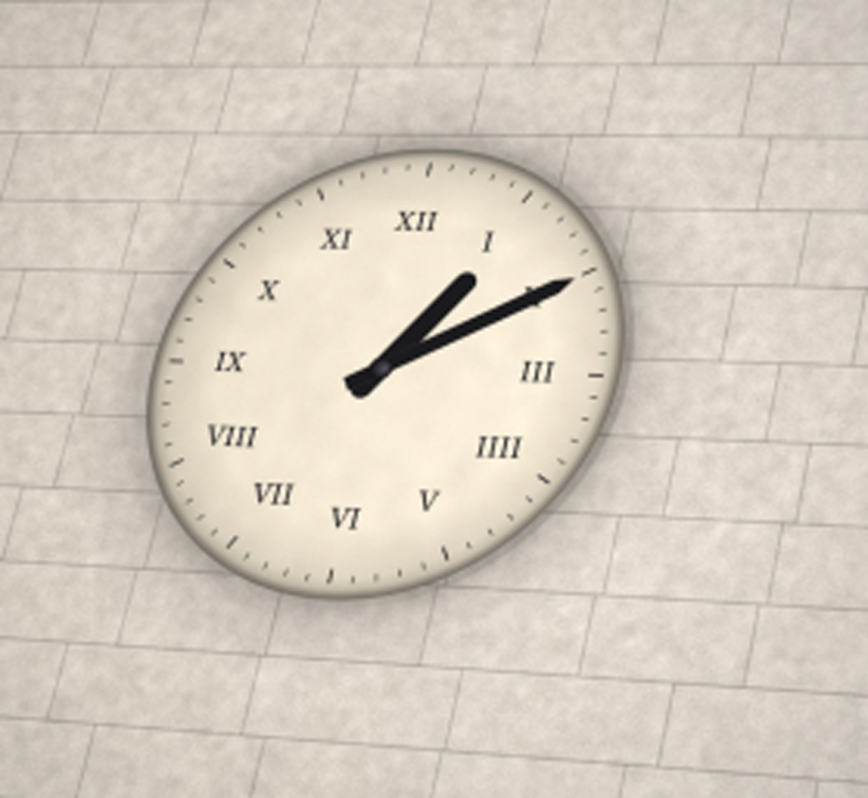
**1:10**
